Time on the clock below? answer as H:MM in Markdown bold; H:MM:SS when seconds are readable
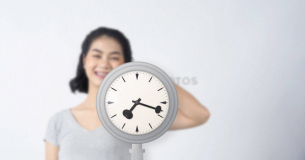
**7:18**
